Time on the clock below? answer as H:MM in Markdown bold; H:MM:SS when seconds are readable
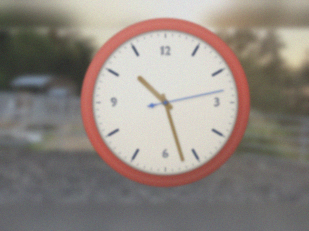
**10:27:13**
